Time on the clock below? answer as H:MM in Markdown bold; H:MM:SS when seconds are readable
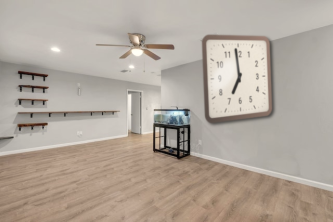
**6:59**
